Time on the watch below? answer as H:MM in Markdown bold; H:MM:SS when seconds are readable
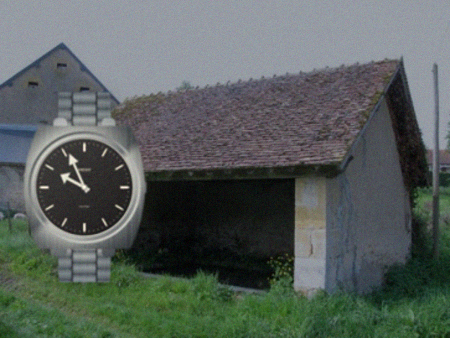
**9:56**
